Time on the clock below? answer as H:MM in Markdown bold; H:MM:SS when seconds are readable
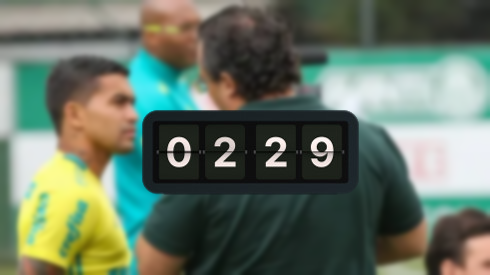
**2:29**
